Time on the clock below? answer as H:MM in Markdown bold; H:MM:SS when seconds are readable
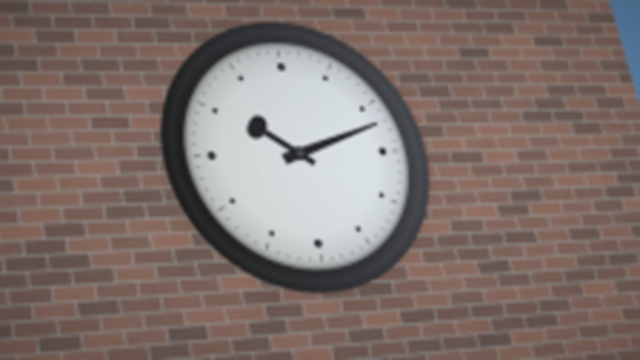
**10:12**
